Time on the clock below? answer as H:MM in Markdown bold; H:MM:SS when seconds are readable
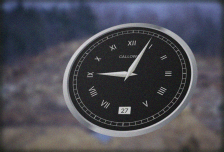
**9:04**
